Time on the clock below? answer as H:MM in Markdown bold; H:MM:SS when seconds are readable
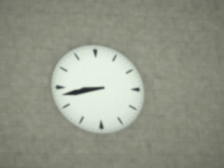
**8:43**
